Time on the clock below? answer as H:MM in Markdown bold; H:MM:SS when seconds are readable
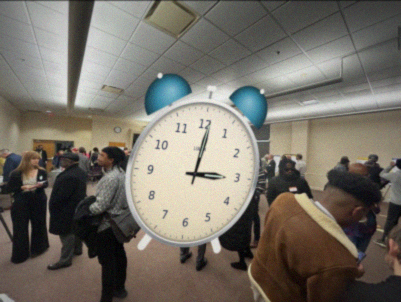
**3:01**
